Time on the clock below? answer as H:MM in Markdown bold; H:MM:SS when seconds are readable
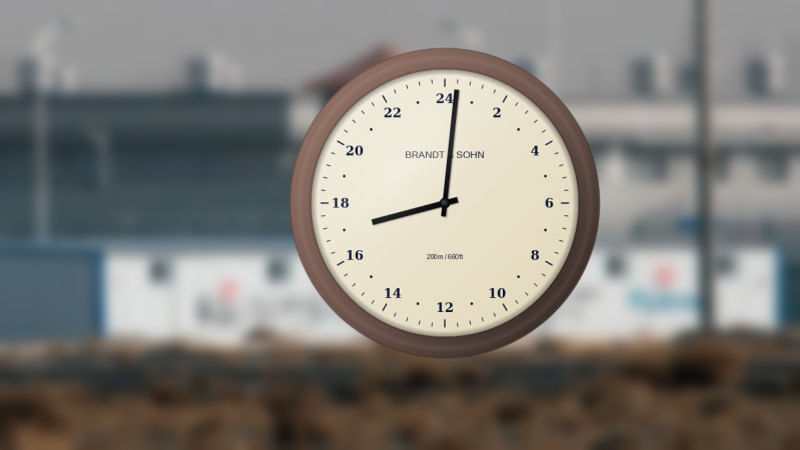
**17:01**
